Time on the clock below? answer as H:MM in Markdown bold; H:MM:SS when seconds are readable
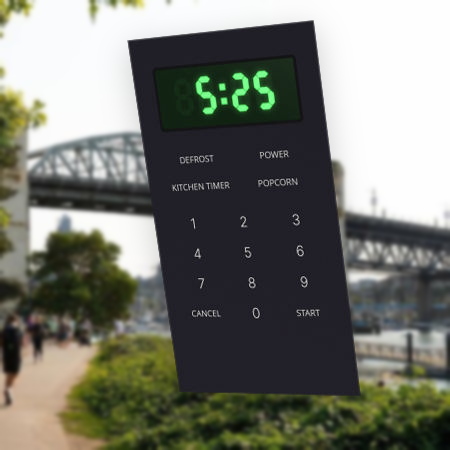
**5:25**
